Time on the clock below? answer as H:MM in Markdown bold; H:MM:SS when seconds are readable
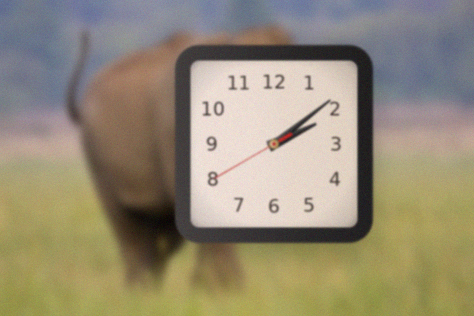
**2:08:40**
